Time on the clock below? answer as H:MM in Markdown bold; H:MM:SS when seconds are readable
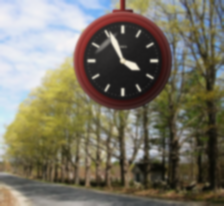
**3:56**
